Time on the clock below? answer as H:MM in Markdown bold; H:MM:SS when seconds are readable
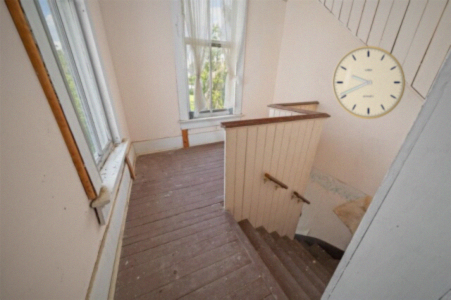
**9:41**
